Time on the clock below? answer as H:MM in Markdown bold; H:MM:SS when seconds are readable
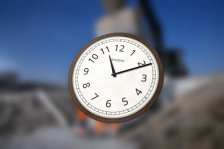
**11:11**
